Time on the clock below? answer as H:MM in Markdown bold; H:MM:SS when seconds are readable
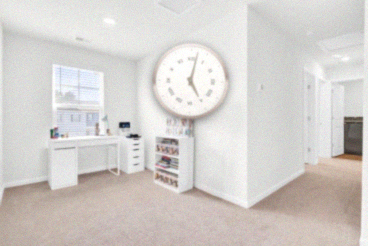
**5:02**
